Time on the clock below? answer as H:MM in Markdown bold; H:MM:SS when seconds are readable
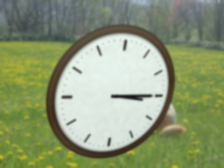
**3:15**
